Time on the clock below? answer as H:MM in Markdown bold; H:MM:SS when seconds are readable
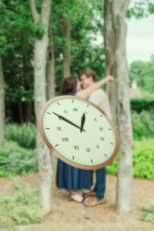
**12:51**
